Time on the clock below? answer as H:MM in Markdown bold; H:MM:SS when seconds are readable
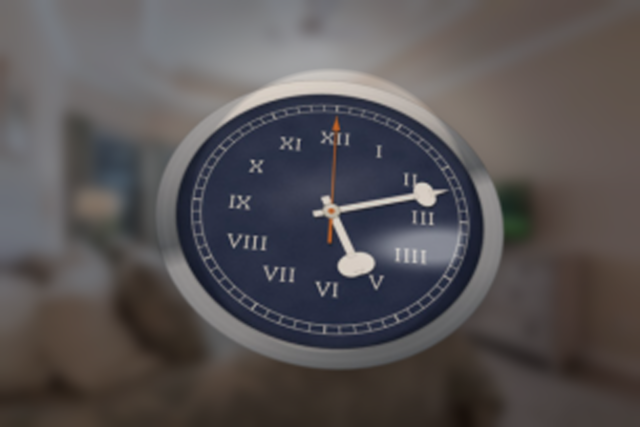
**5:12:00**
